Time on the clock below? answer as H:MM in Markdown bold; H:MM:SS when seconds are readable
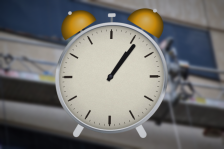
**1:06**
